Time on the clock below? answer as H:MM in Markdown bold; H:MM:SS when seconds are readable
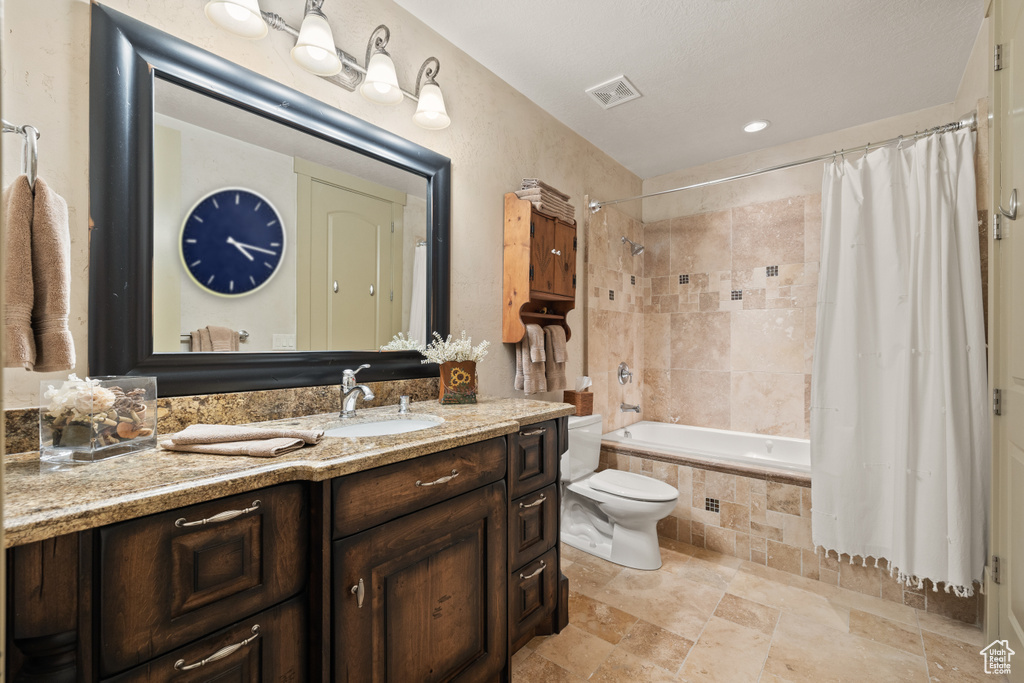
**4:17**
